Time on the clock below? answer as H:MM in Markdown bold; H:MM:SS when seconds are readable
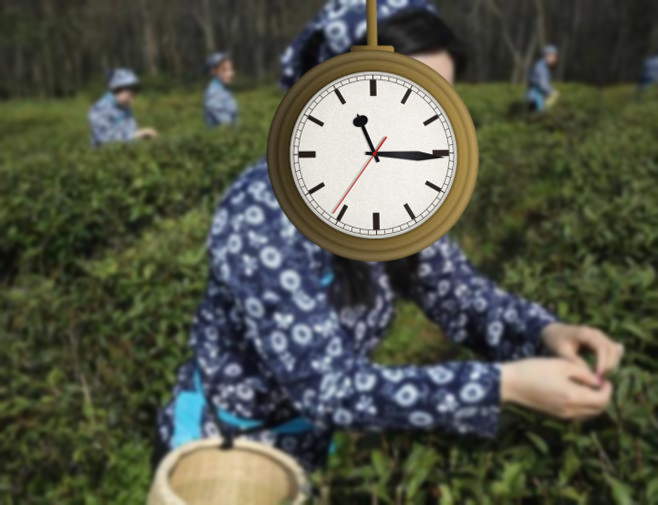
**11:15:36**
